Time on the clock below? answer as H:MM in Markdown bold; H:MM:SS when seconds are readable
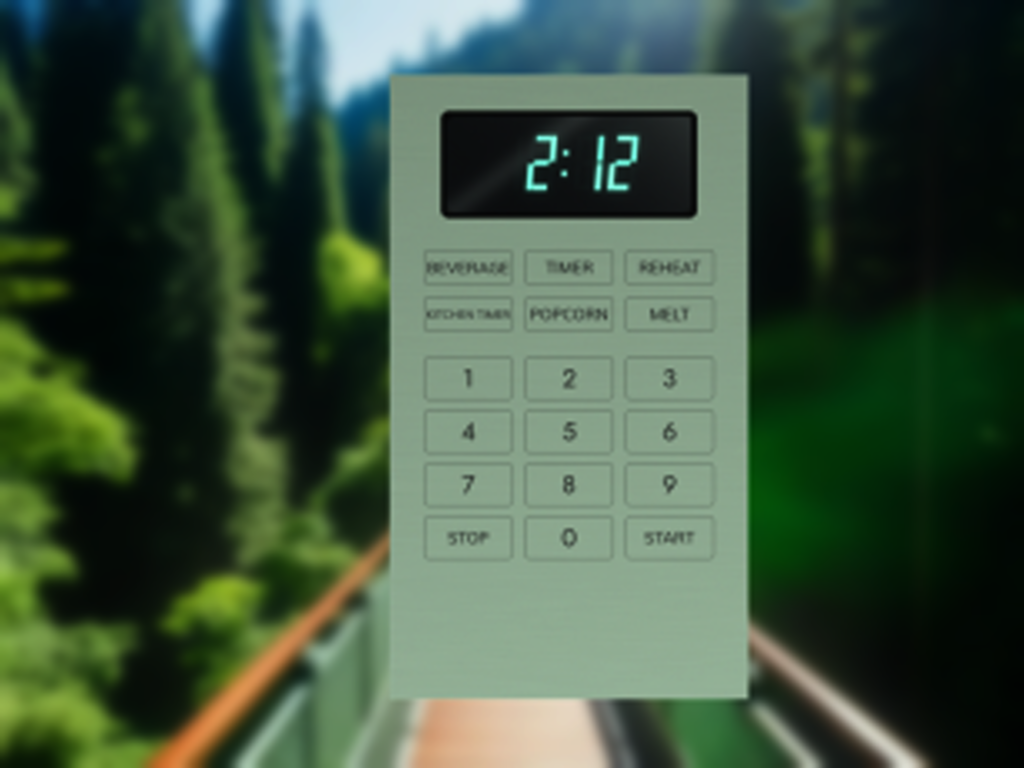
**2:12**
